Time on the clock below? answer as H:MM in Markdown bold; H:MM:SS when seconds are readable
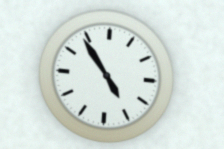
**4:54**
